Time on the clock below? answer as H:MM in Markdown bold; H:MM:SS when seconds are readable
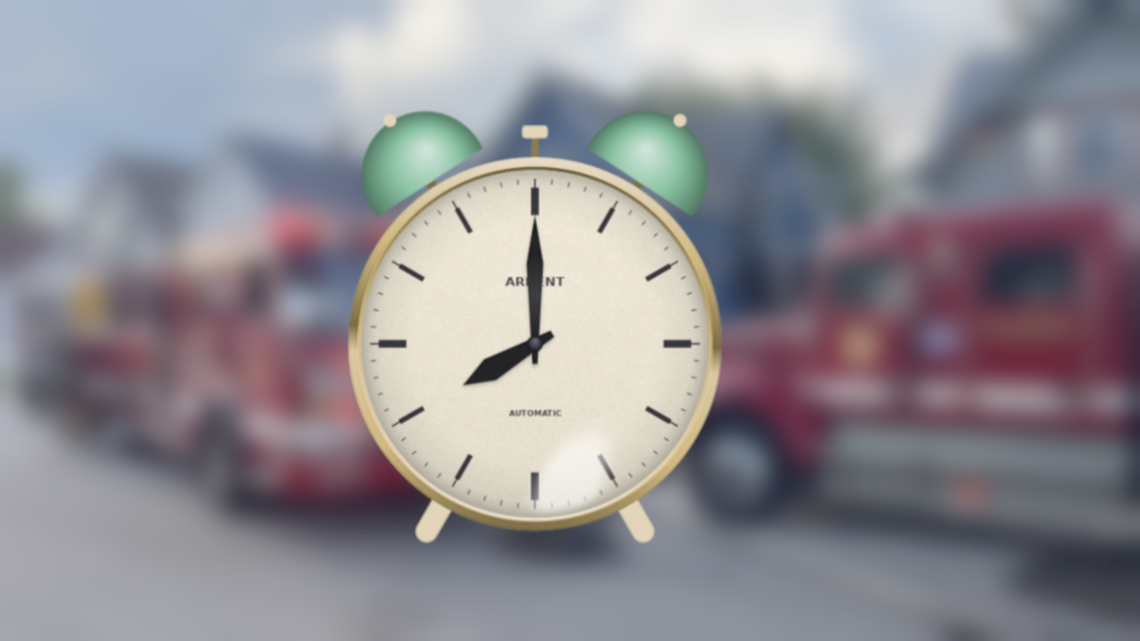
**8:00**
